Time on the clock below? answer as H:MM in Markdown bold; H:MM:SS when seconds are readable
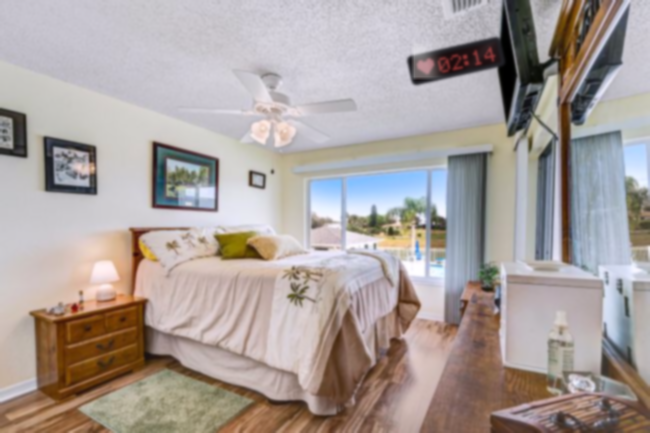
**2:14**
